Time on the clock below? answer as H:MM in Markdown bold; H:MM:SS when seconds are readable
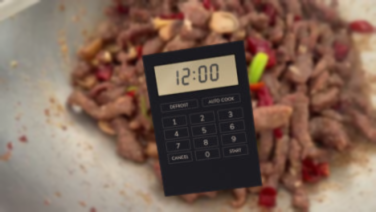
**12:00**
